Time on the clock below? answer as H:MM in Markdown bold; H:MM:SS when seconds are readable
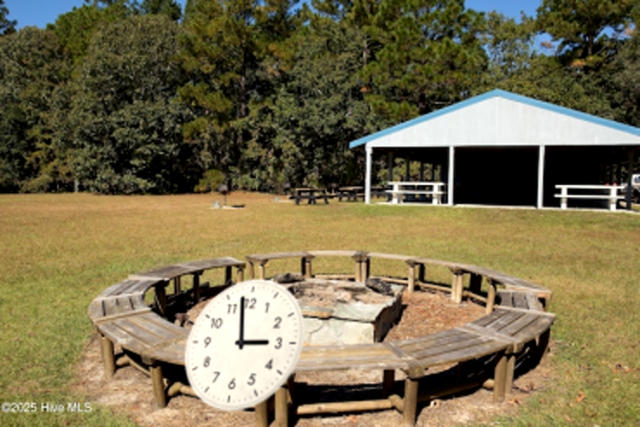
**2:58**
